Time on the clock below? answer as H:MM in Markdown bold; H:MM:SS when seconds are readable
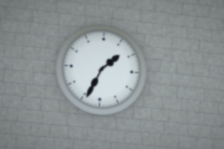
**1:34**
